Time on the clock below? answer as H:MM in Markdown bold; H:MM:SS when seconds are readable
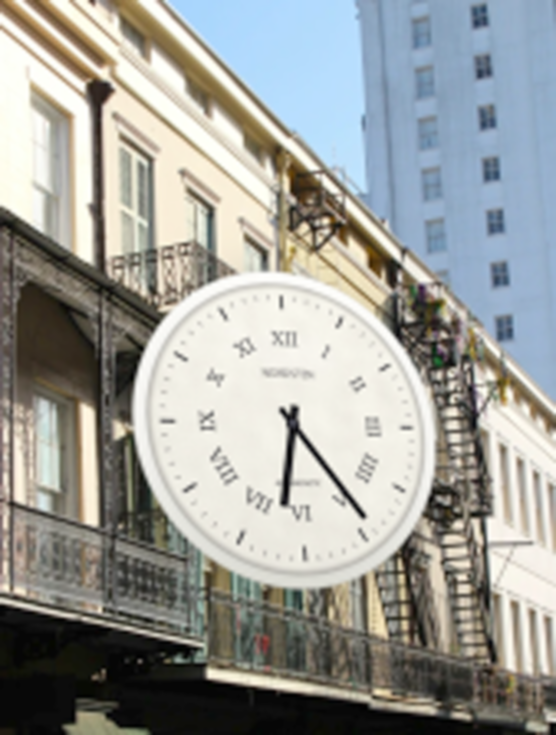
**6:24**
